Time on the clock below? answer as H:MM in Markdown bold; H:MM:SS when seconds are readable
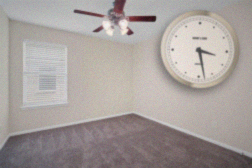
**3:28**
